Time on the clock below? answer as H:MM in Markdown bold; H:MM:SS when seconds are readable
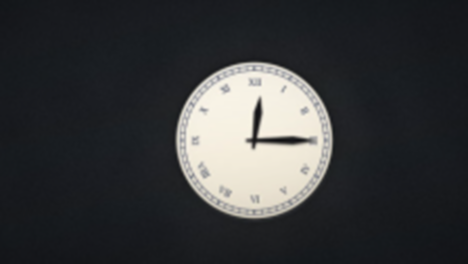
**12:15**
